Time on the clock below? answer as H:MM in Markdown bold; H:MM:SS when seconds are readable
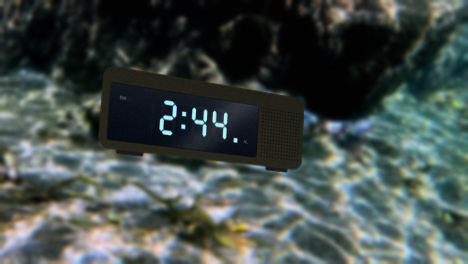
**2:44**
